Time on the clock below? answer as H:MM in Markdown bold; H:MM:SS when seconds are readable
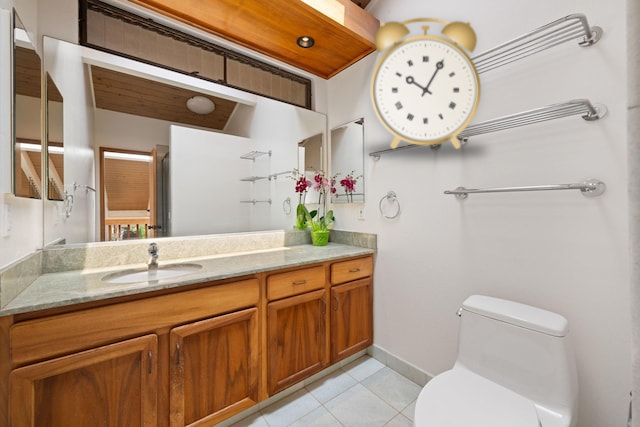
**10:05**
